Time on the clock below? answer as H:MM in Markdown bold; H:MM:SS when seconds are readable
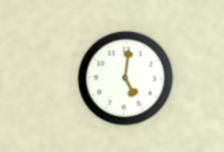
**5:01**
